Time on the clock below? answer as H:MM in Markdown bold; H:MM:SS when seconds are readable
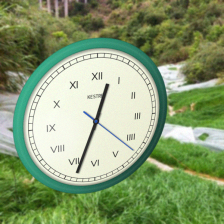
**12:33:22**
